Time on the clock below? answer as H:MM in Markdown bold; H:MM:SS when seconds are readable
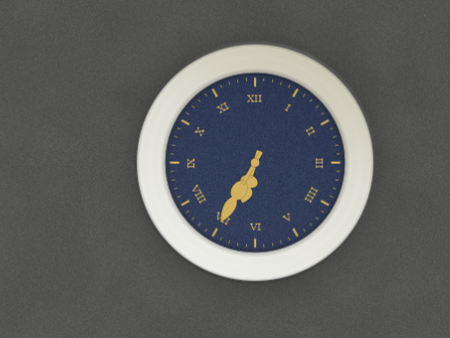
**6:35**
